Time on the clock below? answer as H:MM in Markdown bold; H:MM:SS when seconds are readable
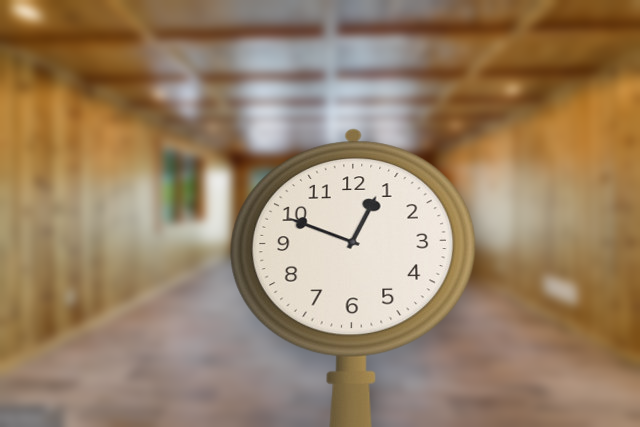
**12:49**
